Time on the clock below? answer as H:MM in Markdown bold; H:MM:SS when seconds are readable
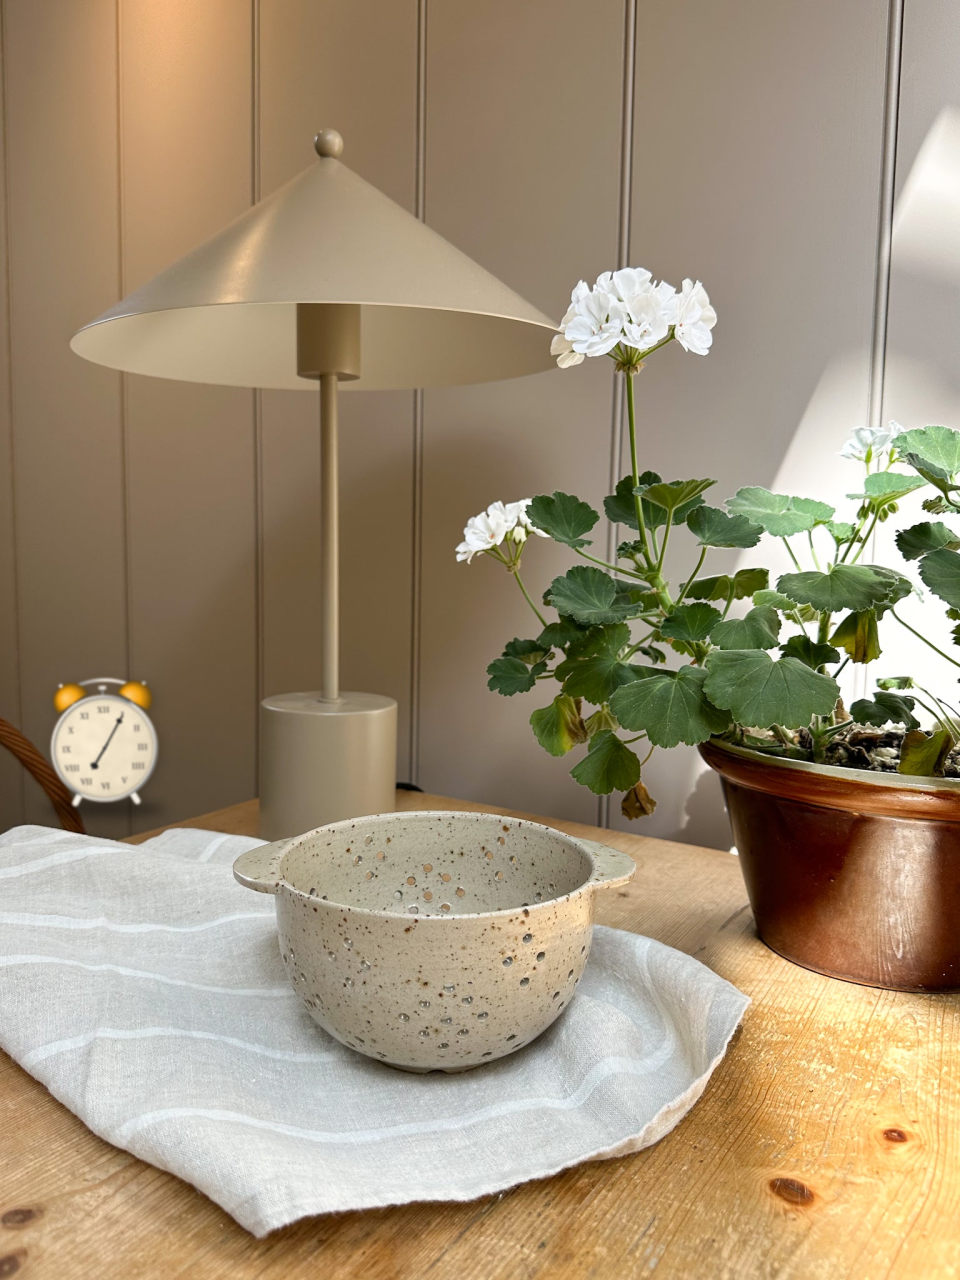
**7:05**
